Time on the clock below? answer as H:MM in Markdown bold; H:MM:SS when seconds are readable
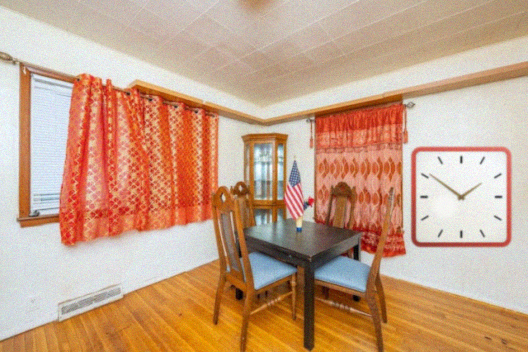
**1:51**
